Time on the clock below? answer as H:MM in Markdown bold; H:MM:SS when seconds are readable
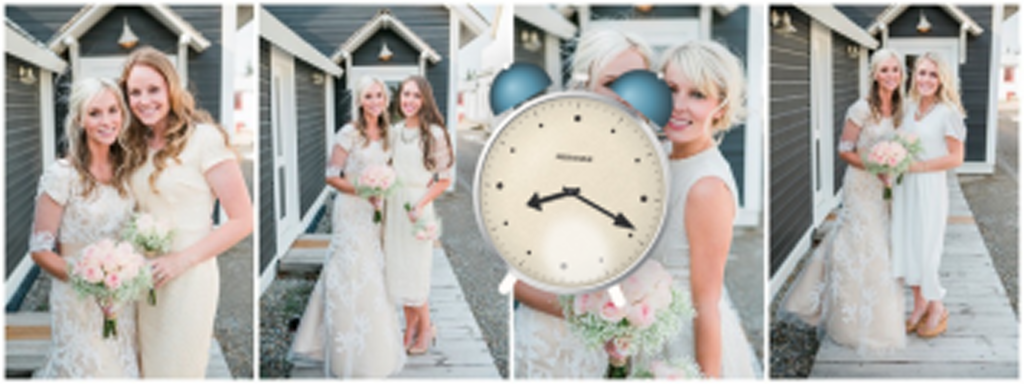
**8:19**
